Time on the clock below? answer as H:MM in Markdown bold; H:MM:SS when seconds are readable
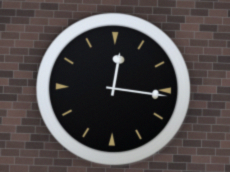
**12:16**
